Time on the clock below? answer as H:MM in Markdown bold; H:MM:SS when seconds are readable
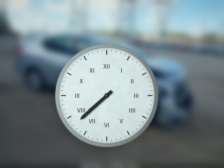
**7:38**
